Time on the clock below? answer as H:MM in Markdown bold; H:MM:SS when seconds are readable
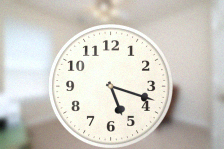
**5:18**
